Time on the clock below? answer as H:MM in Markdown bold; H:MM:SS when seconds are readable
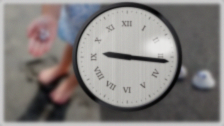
**9:16**
